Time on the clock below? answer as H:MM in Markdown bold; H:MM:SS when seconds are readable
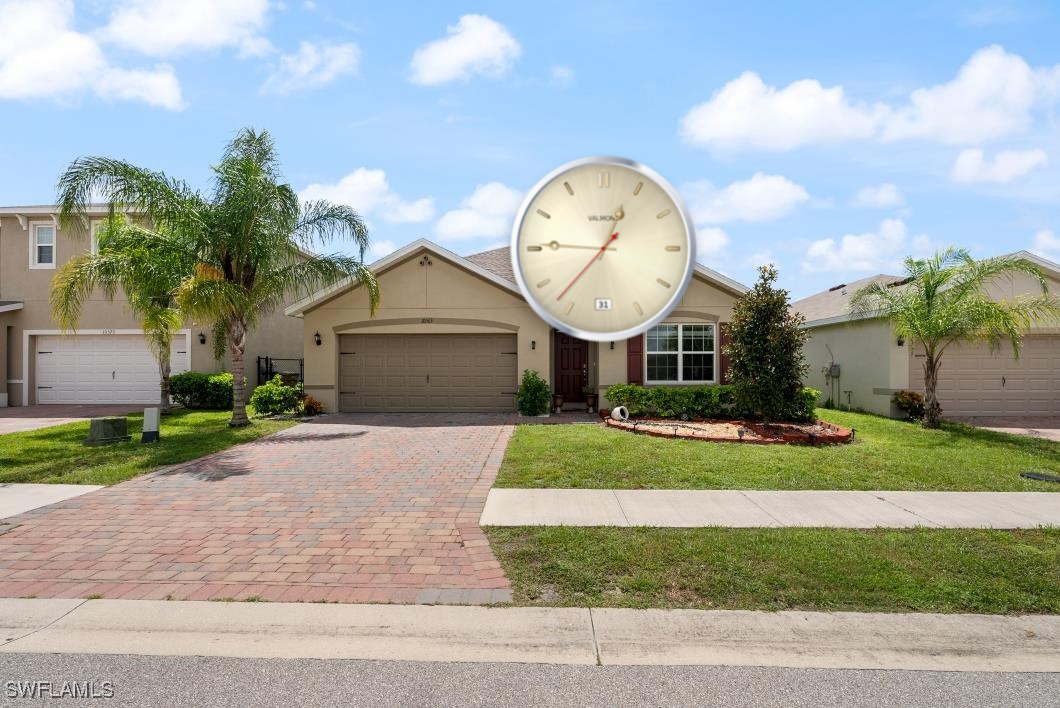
**12:45:37**
